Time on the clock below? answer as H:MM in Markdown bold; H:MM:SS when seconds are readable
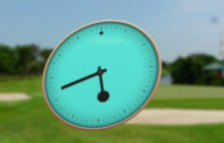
**5:42**
